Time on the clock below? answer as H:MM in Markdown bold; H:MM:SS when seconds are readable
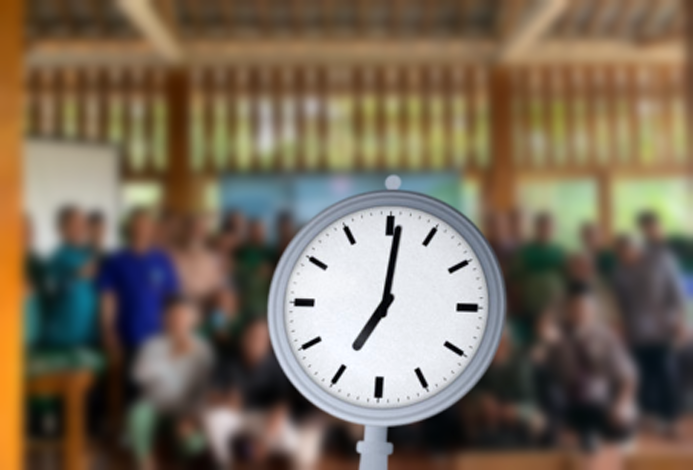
**7:01**
